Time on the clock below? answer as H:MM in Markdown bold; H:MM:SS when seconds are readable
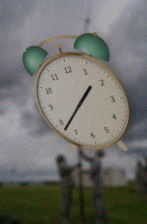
**1:38**
